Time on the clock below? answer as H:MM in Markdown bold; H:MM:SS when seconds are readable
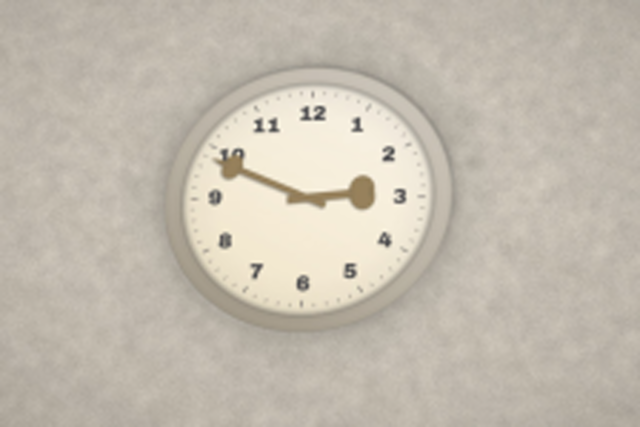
**2:49**
